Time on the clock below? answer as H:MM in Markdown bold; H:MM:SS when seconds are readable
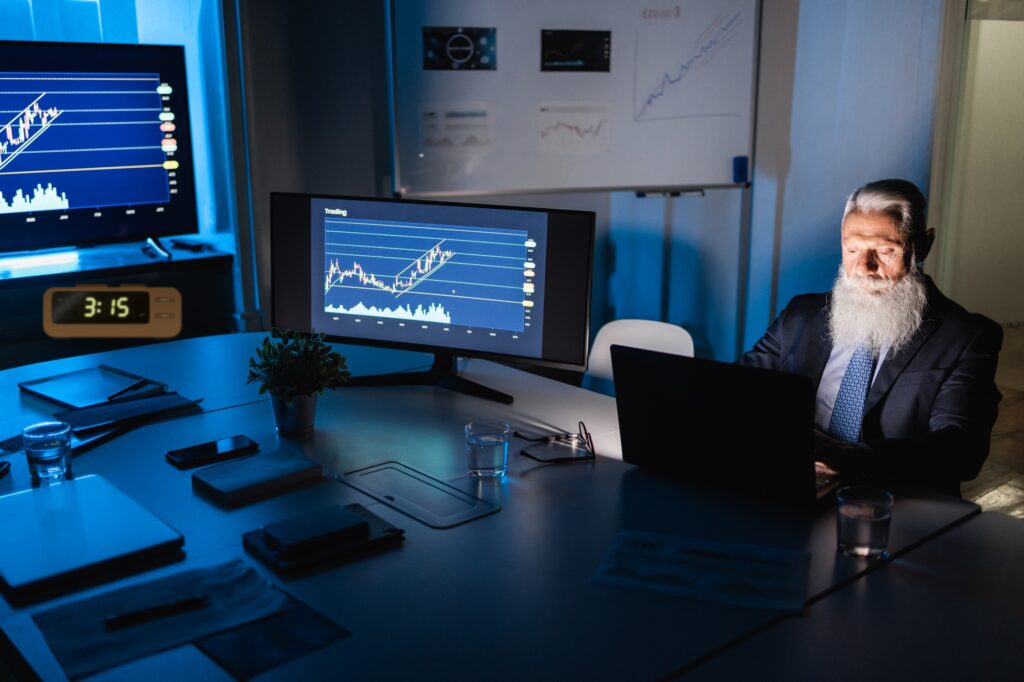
**3:15**
